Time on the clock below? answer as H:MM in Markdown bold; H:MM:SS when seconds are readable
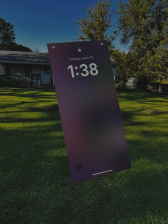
**1:38**
